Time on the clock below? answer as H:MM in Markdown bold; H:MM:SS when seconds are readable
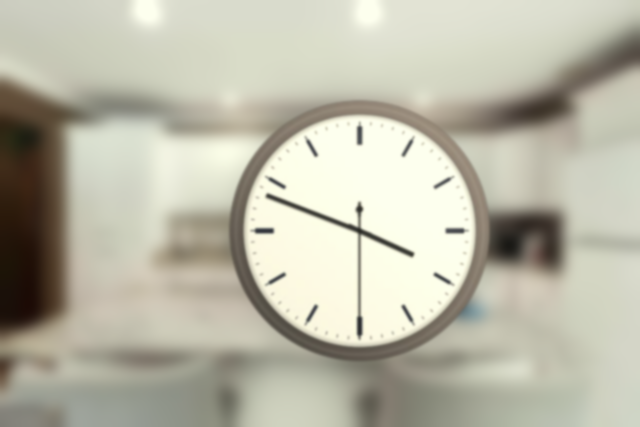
**3:48:30**
